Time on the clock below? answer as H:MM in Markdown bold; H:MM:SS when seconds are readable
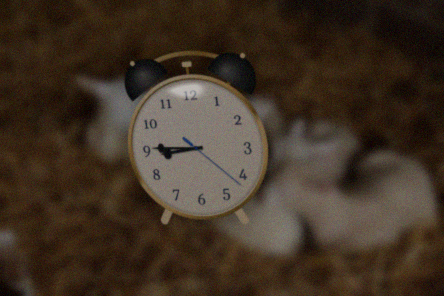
**8:45:22**
